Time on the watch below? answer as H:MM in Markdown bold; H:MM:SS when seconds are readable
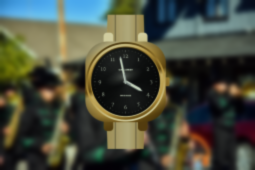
**3:58**
